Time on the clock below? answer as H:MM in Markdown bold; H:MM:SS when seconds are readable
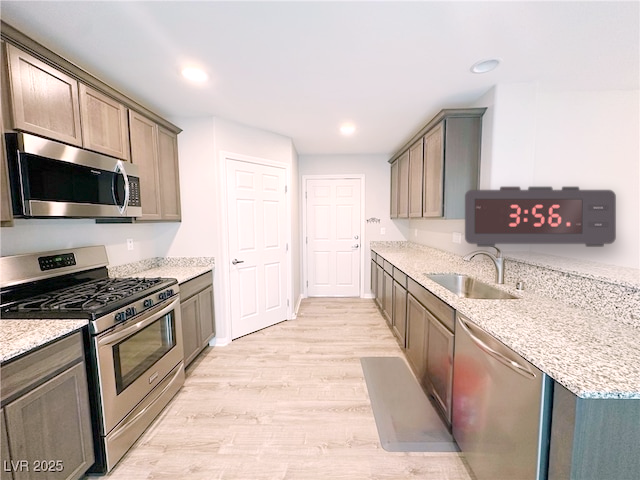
**3:56**
